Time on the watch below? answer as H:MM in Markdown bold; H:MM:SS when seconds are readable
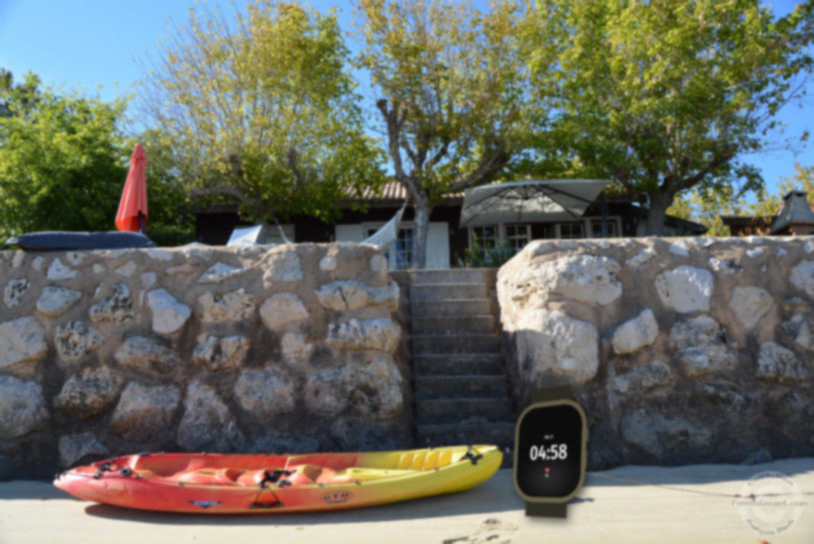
**4:58**
